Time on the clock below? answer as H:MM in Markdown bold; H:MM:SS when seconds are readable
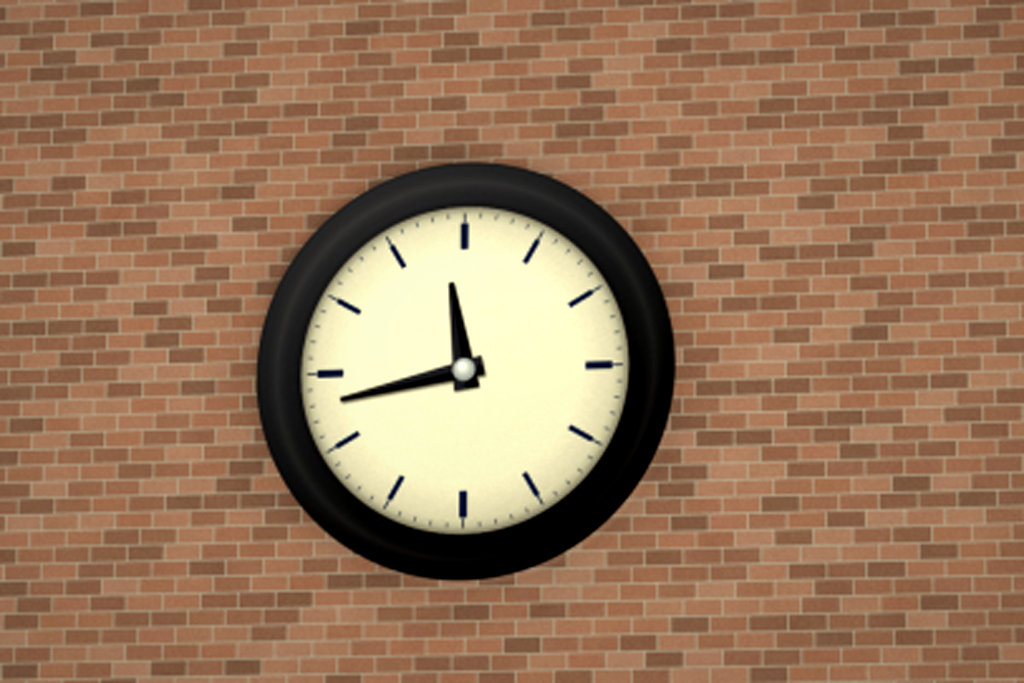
**11:43**
